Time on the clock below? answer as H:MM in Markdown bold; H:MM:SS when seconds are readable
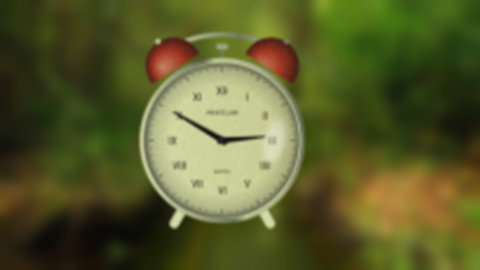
**2:50**
